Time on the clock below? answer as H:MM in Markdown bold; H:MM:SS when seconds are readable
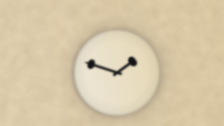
**1:48**
